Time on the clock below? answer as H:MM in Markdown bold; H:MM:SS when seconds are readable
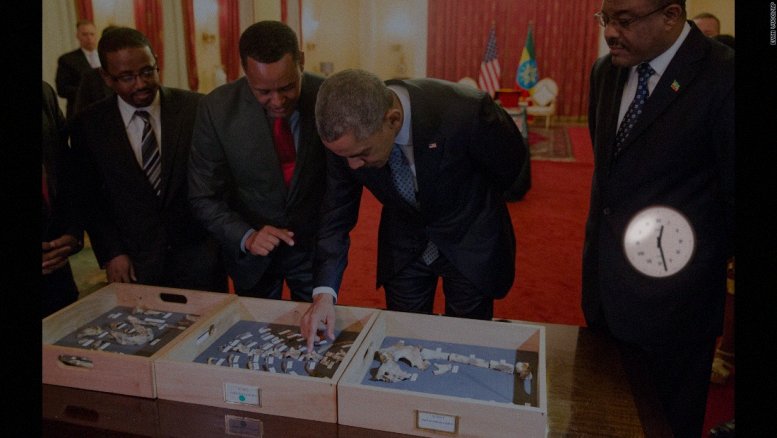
**12:28**
